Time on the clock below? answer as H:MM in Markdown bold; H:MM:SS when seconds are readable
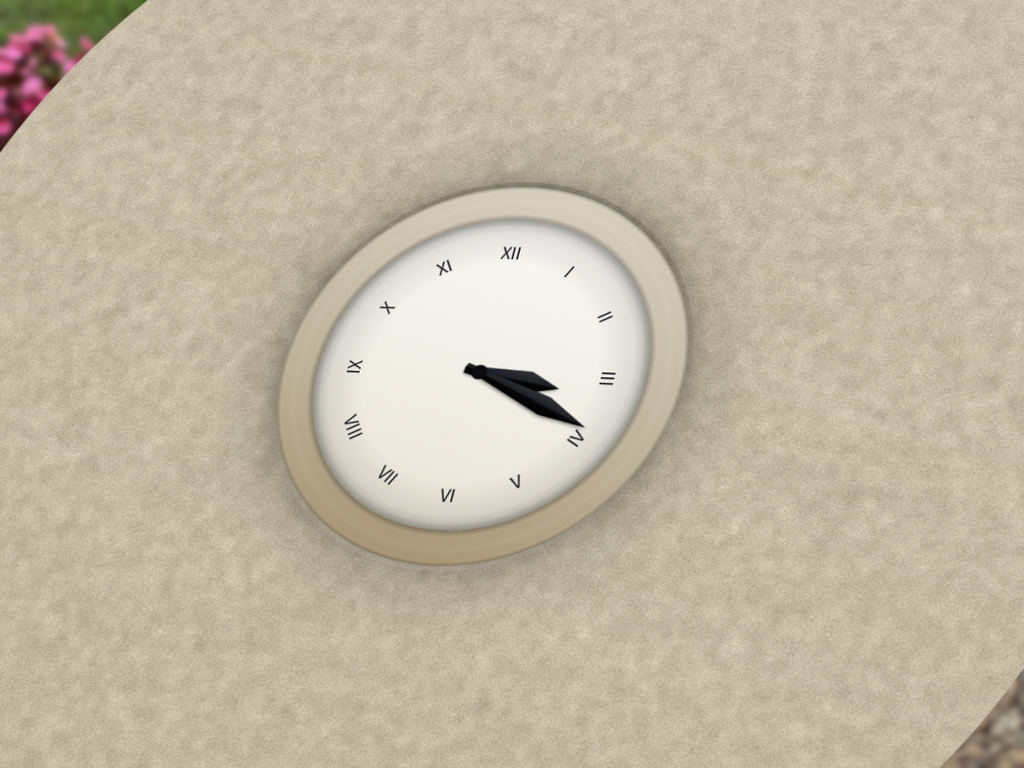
**3:19**
